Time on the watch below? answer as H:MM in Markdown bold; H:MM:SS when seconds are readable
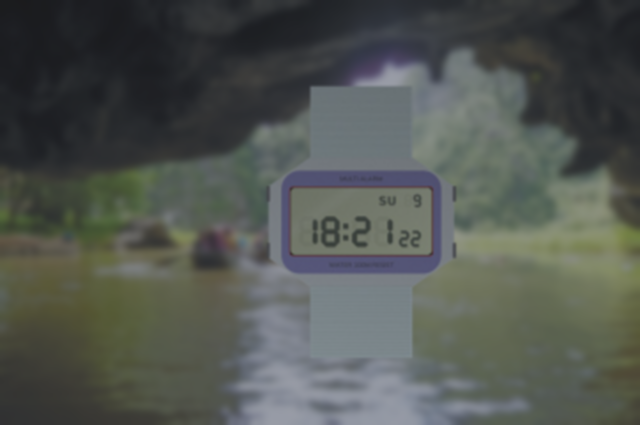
**18:21:22**
